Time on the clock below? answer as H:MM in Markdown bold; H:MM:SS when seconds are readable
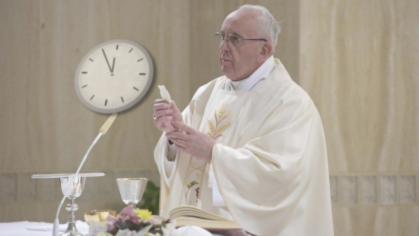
**11:55**
